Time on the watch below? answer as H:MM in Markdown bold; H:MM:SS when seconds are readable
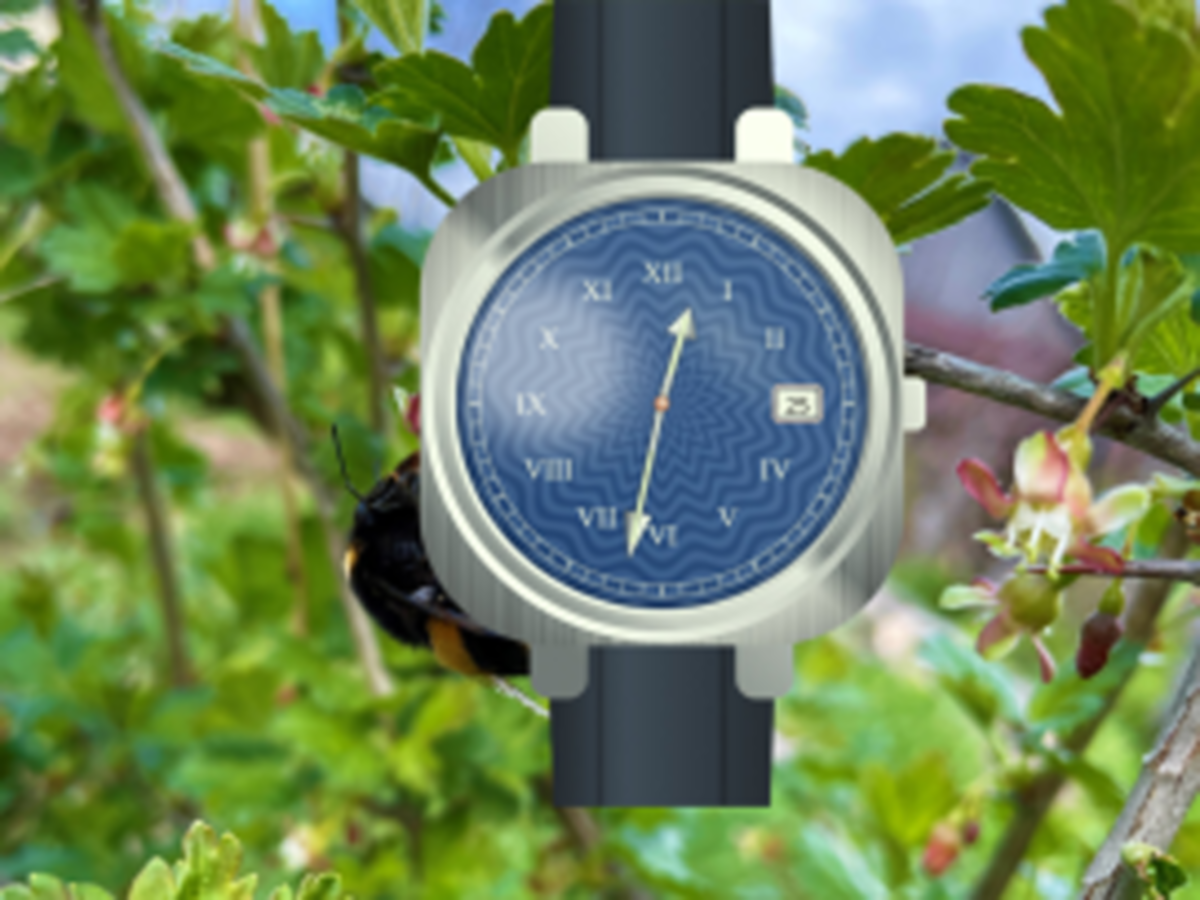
**12:32**
